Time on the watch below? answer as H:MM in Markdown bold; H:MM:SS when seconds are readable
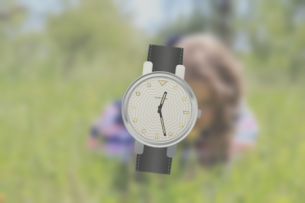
**12:27**
